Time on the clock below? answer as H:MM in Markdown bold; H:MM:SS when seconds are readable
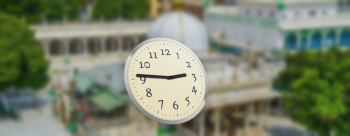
**2:46**
